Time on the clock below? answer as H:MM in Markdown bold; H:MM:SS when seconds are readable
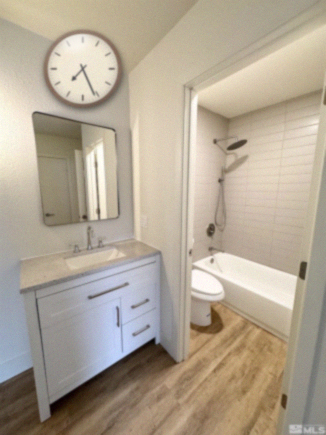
**7:26**
